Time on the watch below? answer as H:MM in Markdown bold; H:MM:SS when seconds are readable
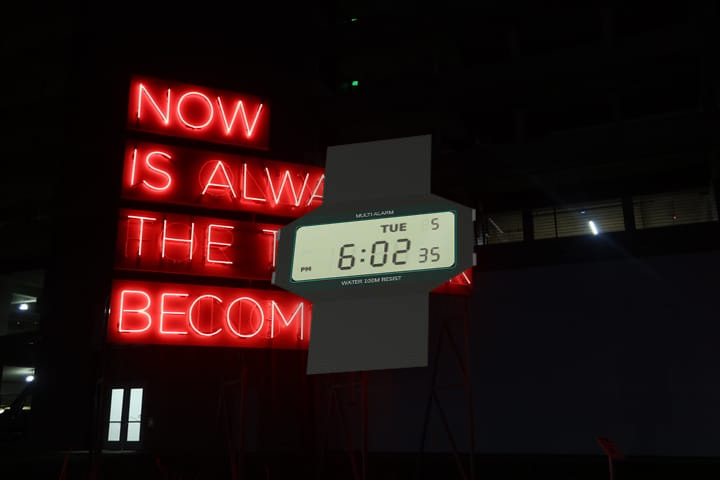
**6:02:35**
